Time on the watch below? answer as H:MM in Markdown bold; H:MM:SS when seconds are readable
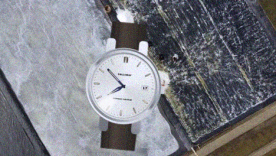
**7:52**
